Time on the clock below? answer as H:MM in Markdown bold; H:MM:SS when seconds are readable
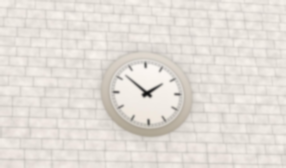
**1:52**
